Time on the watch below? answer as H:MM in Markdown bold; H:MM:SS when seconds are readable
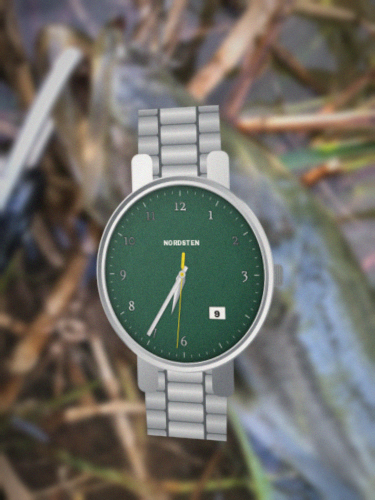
**6:35:31**
